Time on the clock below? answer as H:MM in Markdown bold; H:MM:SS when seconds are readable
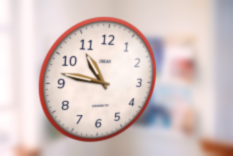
**10:47**
